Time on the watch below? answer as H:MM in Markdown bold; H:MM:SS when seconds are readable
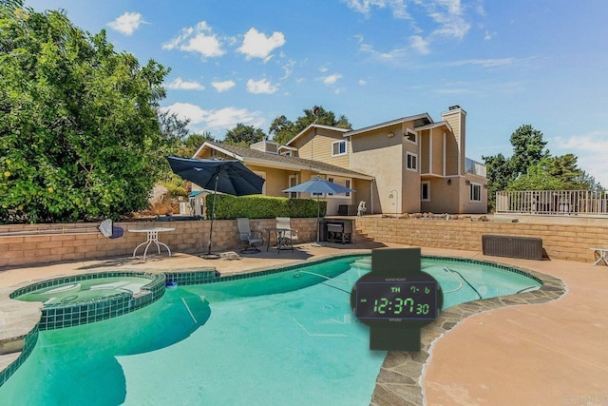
**12:37:30**
